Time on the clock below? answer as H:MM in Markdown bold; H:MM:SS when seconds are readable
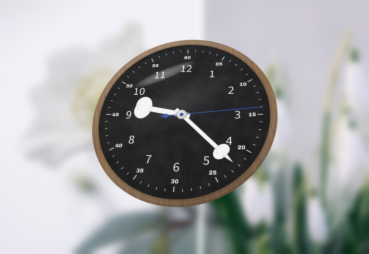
**9:22:14**
